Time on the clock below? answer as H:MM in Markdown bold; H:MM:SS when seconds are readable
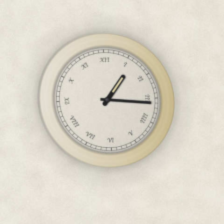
**1:16**
